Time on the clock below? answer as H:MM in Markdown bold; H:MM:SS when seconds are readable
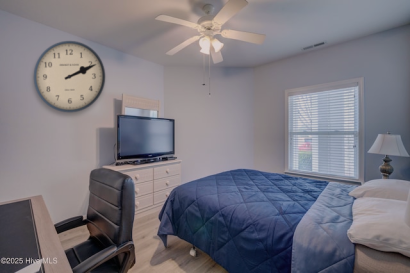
**2:11**
